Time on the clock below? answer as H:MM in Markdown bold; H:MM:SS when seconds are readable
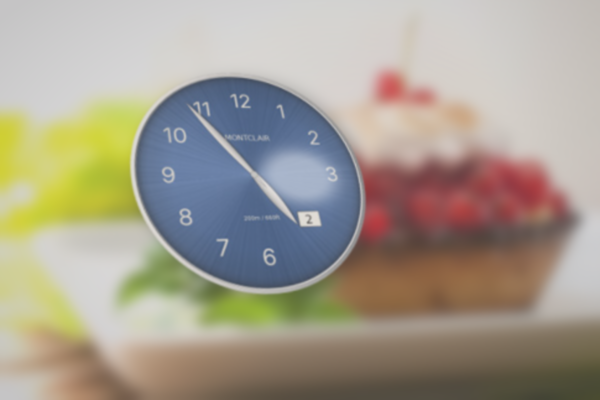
**4:54**
